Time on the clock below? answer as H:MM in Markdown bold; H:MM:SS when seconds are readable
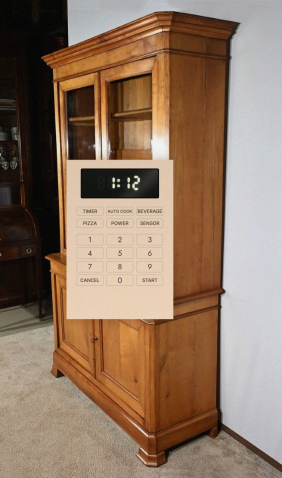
**1:12**
